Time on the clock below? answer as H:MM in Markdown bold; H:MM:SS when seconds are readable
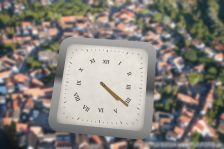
**4:21**
